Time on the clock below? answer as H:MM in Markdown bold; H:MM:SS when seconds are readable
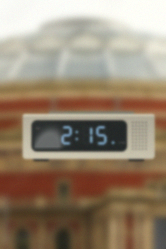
**2:15**
